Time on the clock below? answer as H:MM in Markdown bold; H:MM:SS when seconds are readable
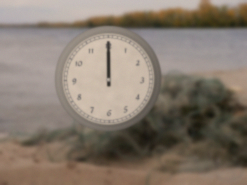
**12:00**
